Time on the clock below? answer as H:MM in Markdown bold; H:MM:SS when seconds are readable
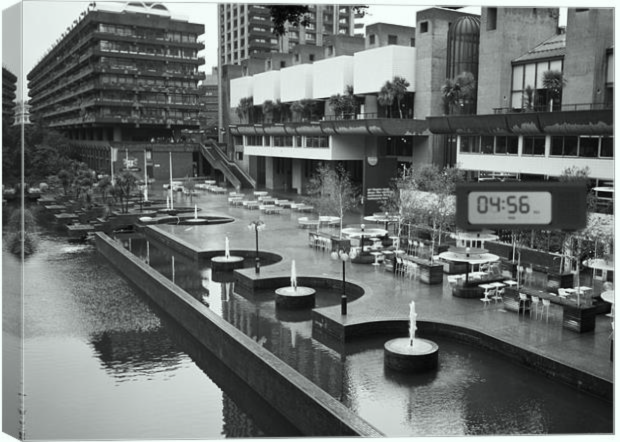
**4:56**
